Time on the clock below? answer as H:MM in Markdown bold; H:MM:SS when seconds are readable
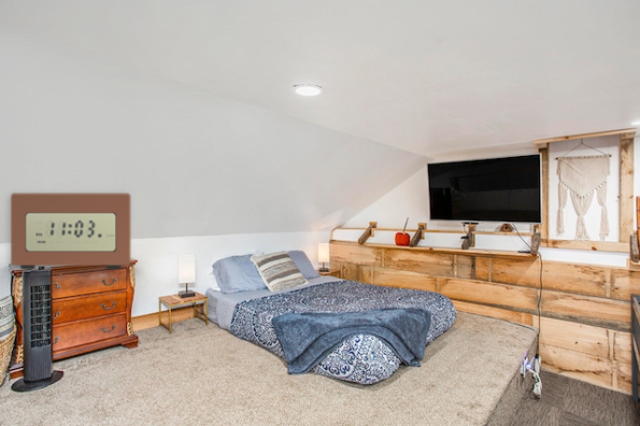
**11:03**
